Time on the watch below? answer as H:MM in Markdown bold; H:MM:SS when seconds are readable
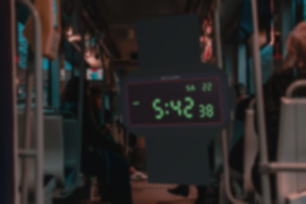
**5:42:38**
